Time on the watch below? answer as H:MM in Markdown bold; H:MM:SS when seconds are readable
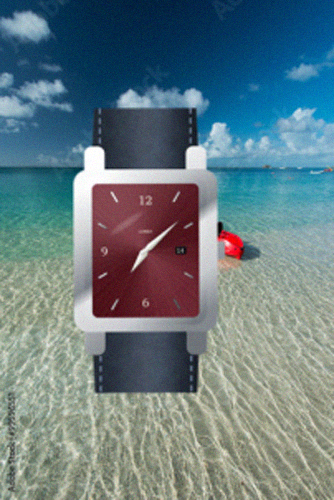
**7:08**
